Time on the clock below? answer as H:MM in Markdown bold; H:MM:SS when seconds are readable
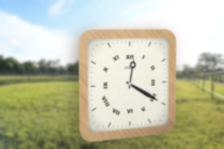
**12:20**
